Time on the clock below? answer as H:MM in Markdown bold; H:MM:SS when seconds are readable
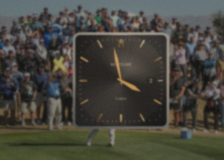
**3:58**
